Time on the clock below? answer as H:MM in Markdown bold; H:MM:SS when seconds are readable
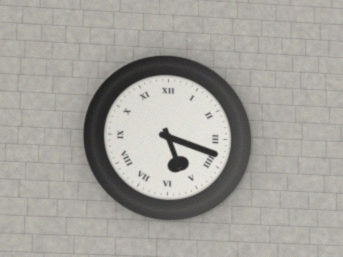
**5:18**
